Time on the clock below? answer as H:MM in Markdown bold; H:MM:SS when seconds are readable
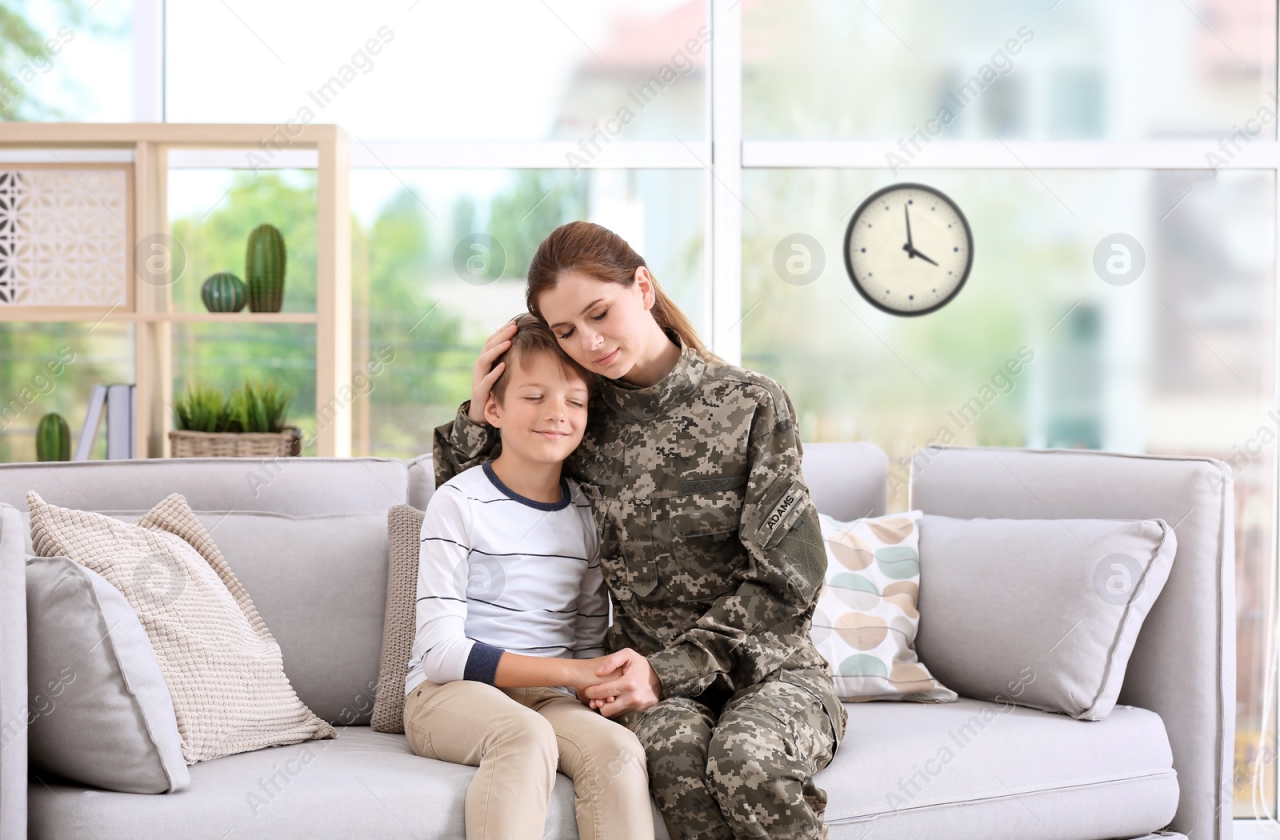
**3:59**
